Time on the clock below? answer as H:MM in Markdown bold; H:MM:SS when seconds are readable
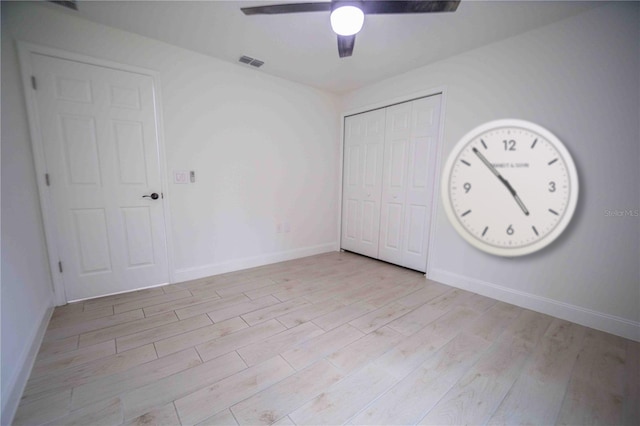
**4:53**
